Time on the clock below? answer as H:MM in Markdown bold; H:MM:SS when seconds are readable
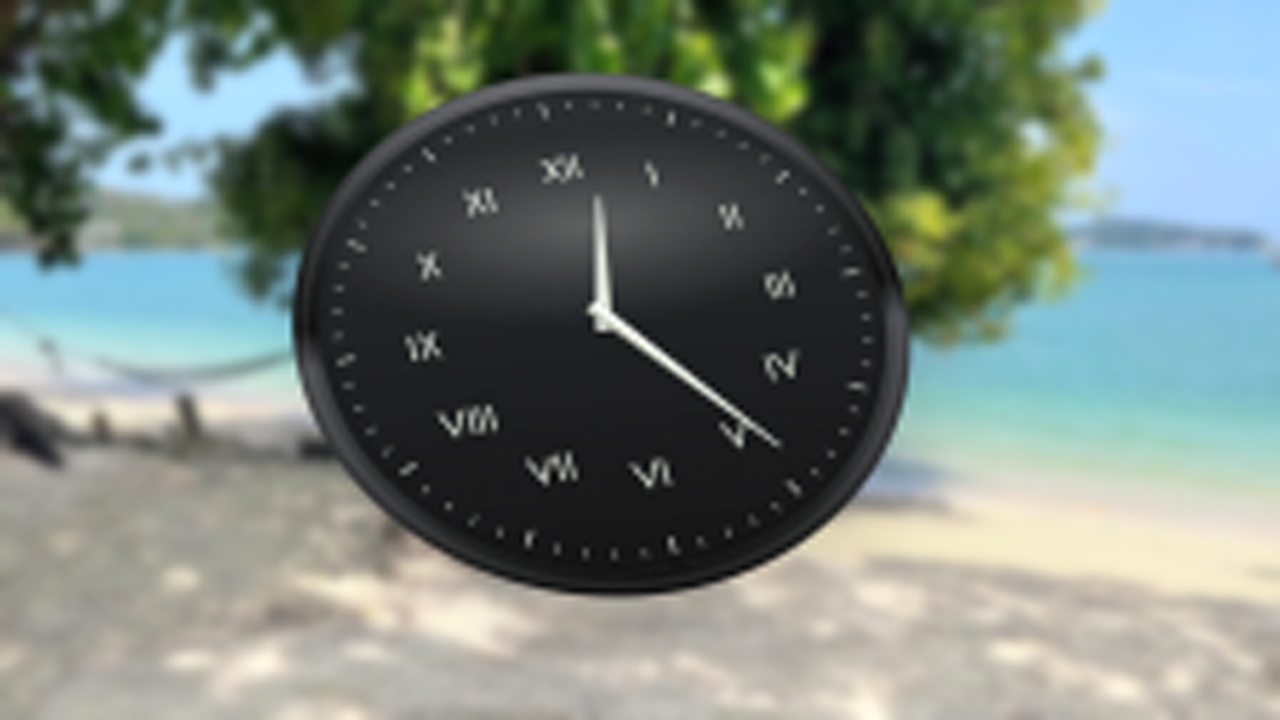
**12:24**
